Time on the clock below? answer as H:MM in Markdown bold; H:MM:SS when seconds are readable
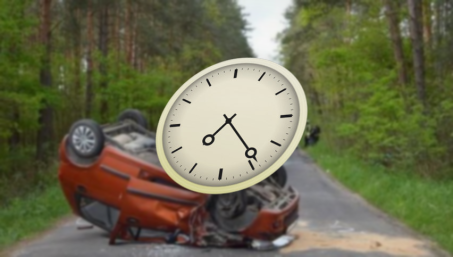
**7:24**
